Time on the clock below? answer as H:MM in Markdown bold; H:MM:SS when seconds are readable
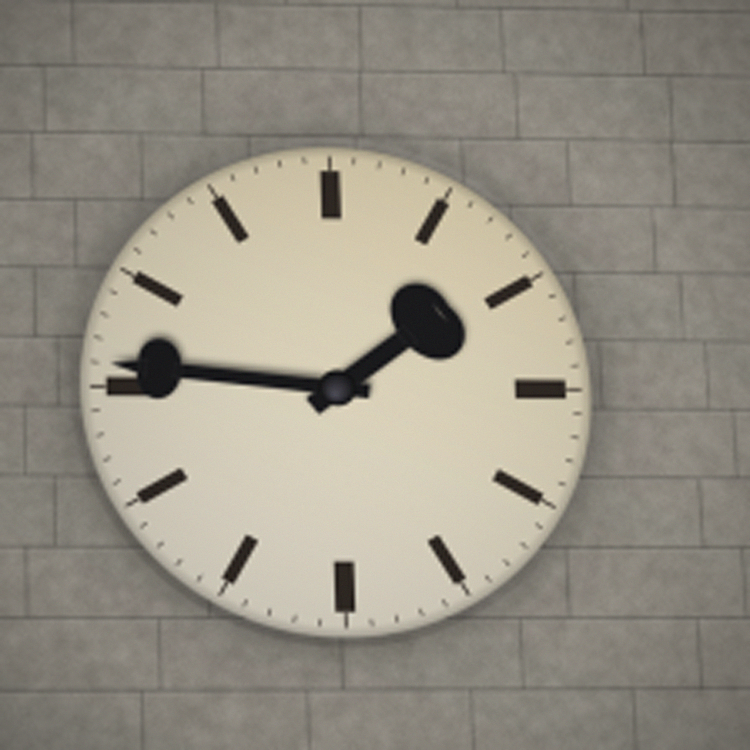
**1:46**
